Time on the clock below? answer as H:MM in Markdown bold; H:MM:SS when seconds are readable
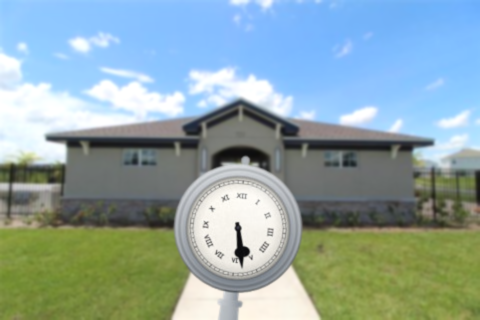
**5:28**
